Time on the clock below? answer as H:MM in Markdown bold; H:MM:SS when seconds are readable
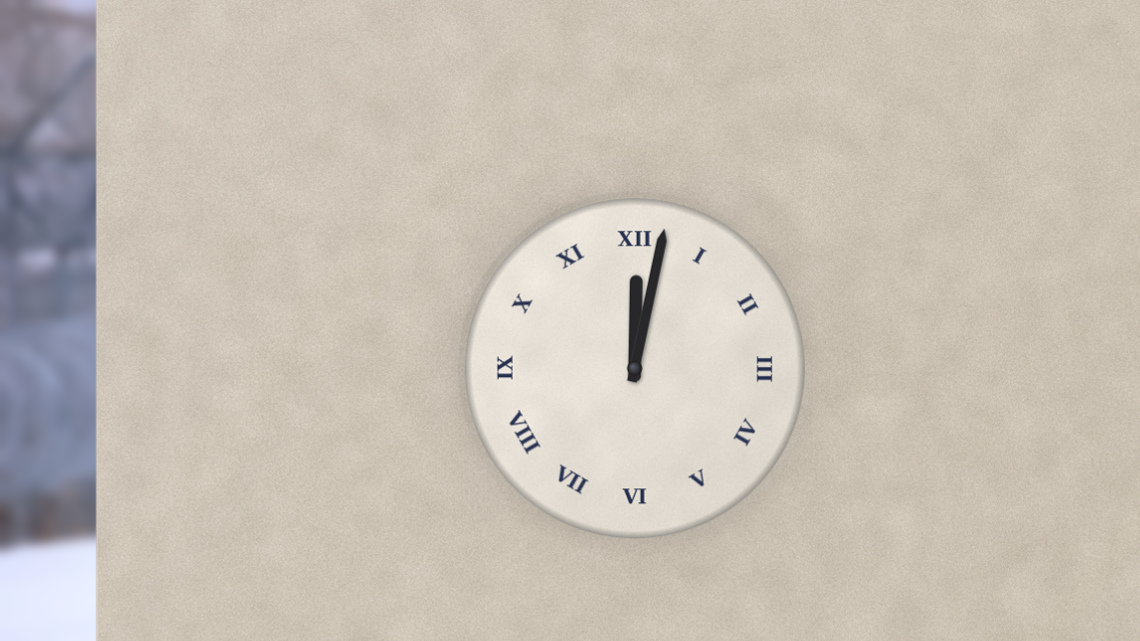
**12:02**
